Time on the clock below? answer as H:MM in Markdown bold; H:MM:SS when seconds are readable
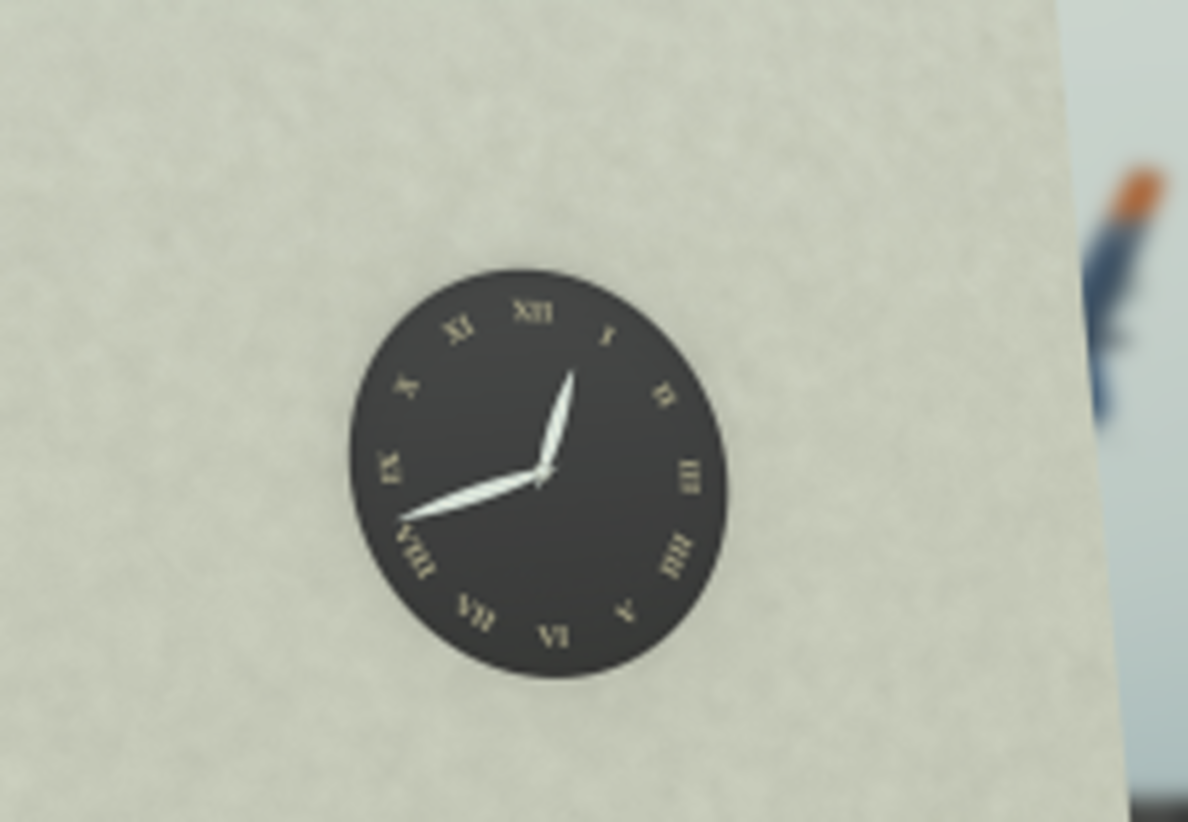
**12:42**
